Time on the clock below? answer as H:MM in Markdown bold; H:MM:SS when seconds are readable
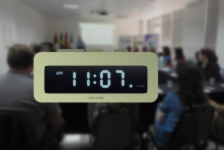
**11:07**
